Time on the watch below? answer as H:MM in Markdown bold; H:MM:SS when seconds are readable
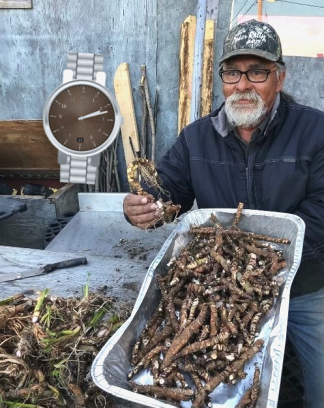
**2:12**
